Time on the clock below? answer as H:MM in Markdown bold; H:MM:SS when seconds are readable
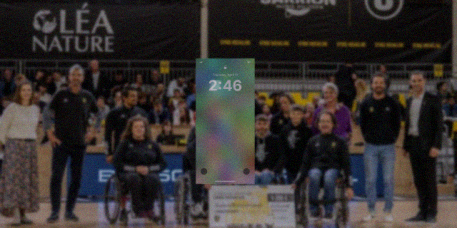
**2:46**
